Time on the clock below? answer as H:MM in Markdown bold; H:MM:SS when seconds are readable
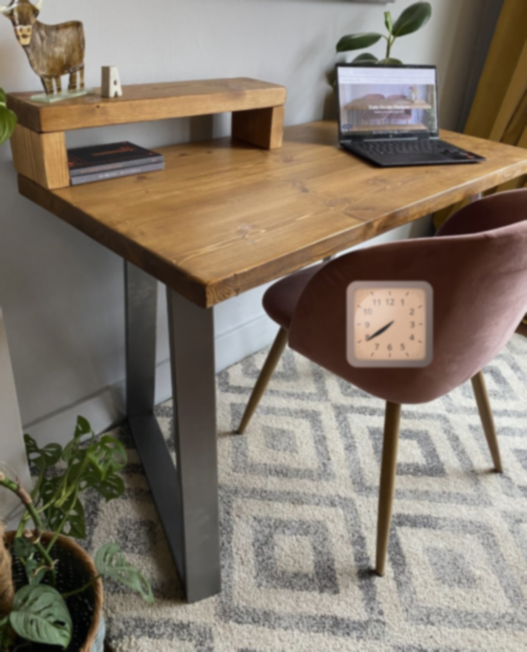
**7:39**
